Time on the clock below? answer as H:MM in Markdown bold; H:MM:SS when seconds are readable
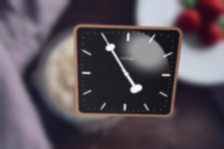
**4:55**
